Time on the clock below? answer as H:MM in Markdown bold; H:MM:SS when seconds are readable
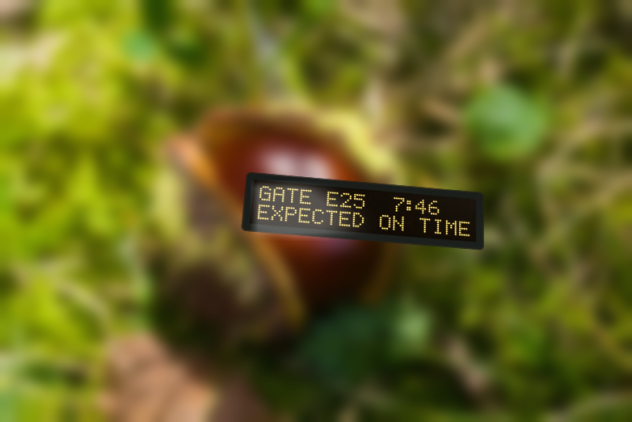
**7:46**
